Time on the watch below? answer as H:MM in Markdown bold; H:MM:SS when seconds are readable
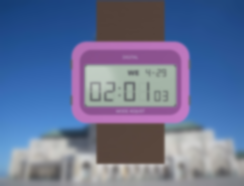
**2:01**
